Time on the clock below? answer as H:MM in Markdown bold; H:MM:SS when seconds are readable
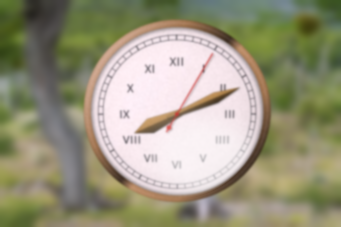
**8:11:05**
